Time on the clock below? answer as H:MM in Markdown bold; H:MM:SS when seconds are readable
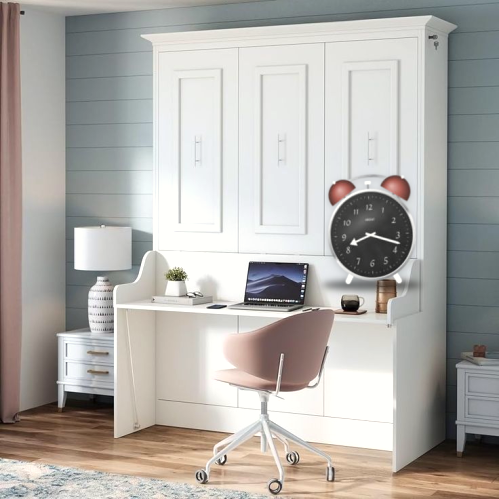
**8:18**
